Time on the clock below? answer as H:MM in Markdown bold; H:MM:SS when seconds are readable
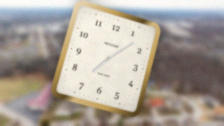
**7:07**
